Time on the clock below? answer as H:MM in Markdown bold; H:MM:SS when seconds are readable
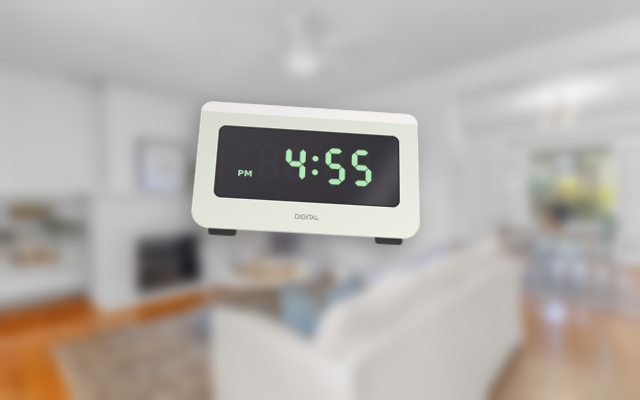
**4:55**
